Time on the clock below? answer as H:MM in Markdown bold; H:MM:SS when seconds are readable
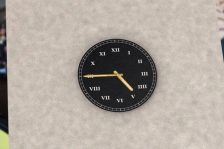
**4:45**
